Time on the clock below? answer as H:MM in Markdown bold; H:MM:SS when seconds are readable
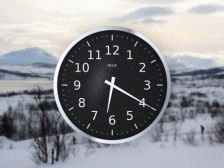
**6:20**
